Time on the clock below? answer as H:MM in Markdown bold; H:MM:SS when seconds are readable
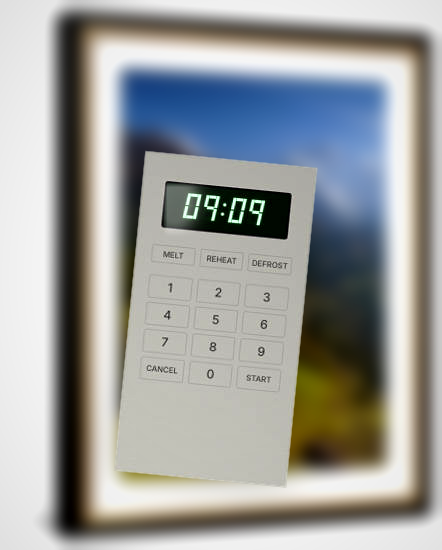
**9:09**
